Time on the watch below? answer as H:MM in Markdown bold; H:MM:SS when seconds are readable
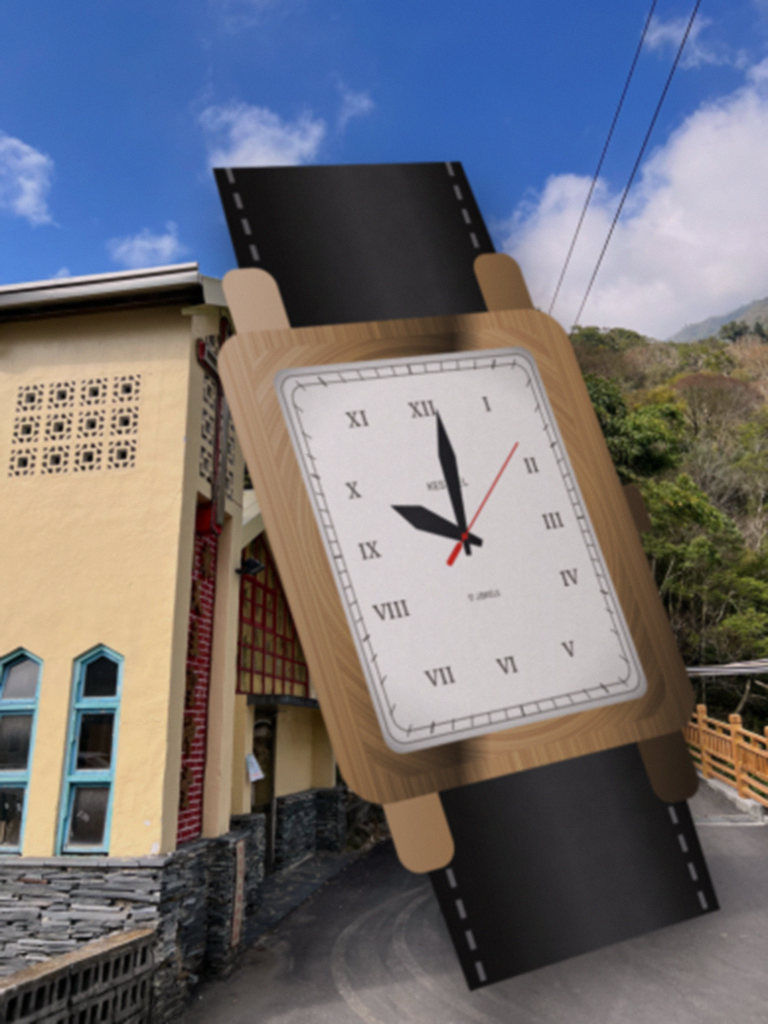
**10:01:08**
